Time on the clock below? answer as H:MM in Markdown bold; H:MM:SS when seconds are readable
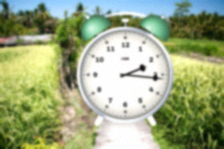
**2:16**
